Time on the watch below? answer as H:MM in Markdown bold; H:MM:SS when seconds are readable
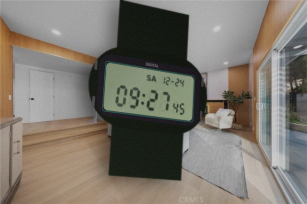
**9:27:45**
